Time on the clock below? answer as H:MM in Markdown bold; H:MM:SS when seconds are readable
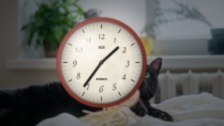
**1:36**
